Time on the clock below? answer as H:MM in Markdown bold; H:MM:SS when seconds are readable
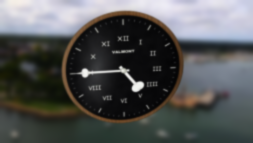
**4:45**
